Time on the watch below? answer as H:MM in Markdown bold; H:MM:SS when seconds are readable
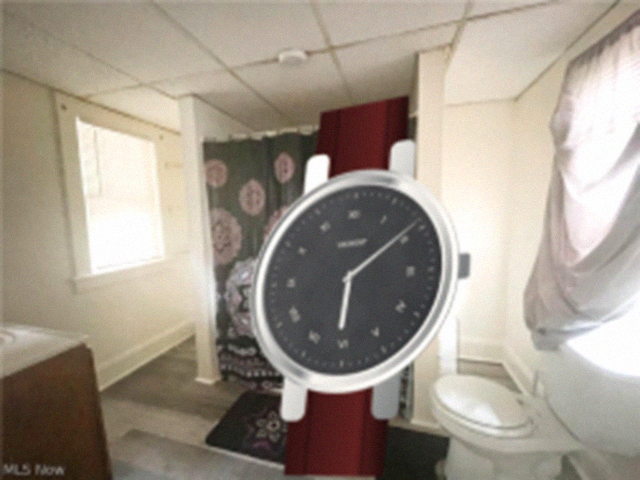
**6:09**
